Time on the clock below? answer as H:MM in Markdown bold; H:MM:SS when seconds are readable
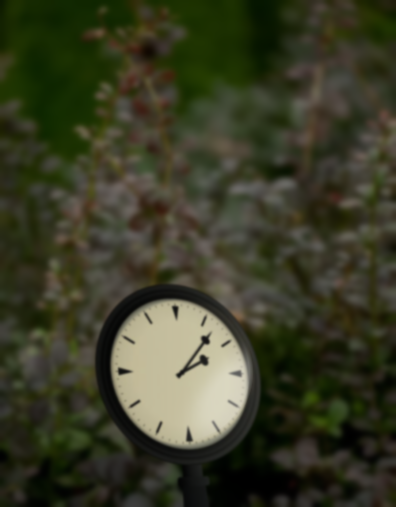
**2:07**
